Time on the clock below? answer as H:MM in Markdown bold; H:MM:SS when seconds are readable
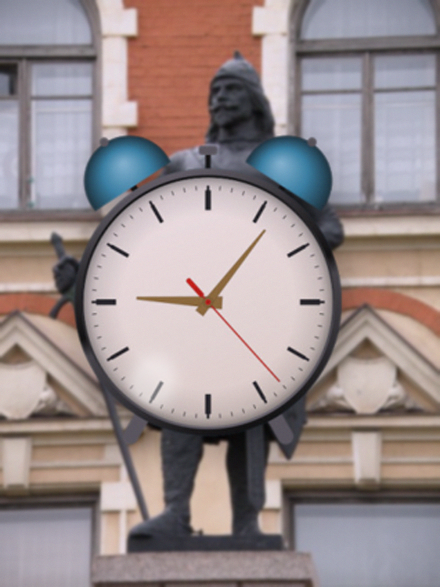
**9:06:23**
